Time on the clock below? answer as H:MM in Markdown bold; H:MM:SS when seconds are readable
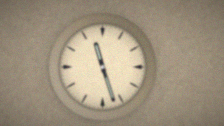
**11:27**
